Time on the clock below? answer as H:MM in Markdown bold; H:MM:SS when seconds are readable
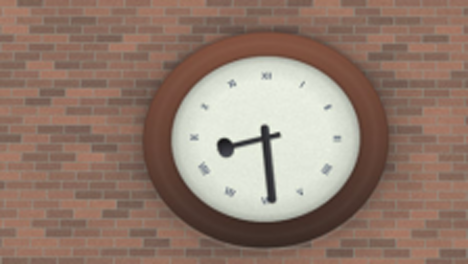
**8:29**
